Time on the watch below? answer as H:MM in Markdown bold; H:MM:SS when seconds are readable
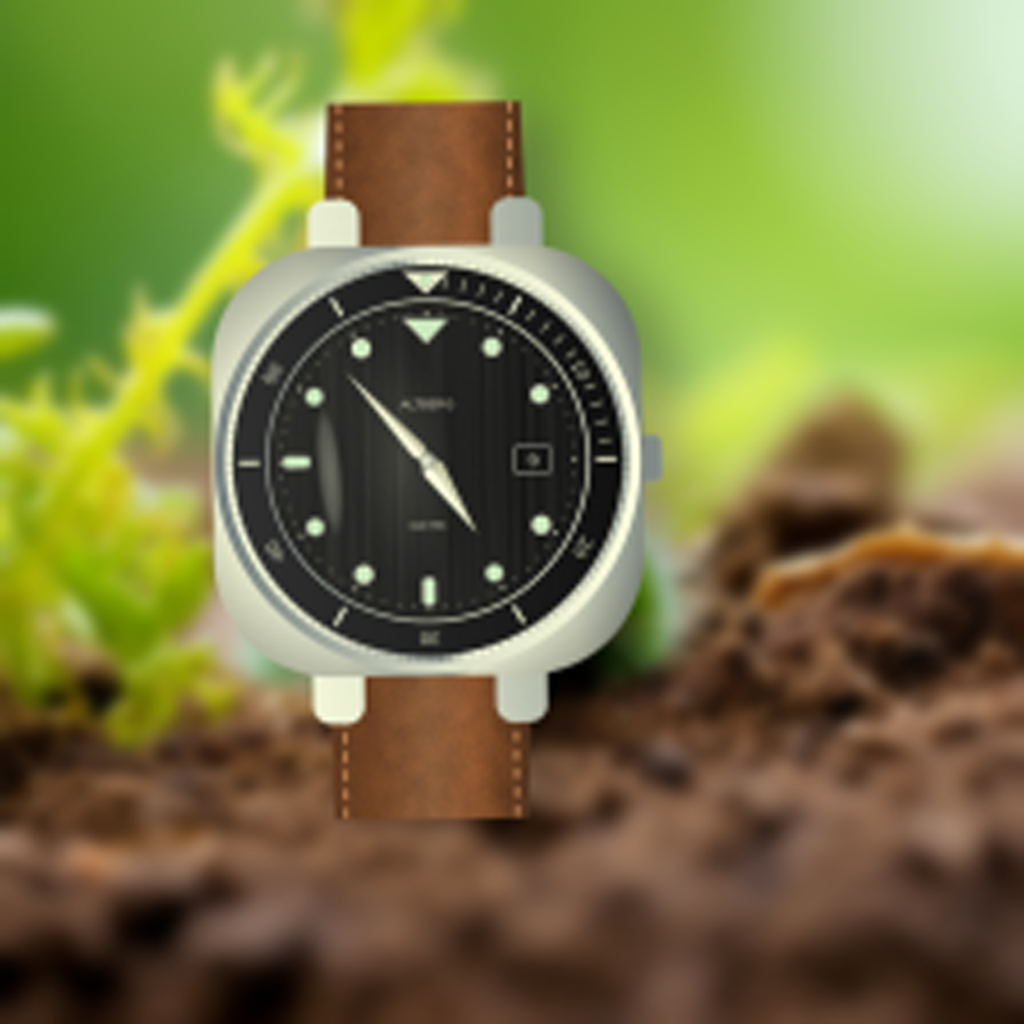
**4:53**
